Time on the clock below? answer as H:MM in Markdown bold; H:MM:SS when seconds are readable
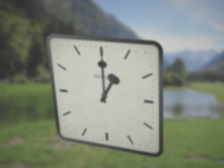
**1:00**
